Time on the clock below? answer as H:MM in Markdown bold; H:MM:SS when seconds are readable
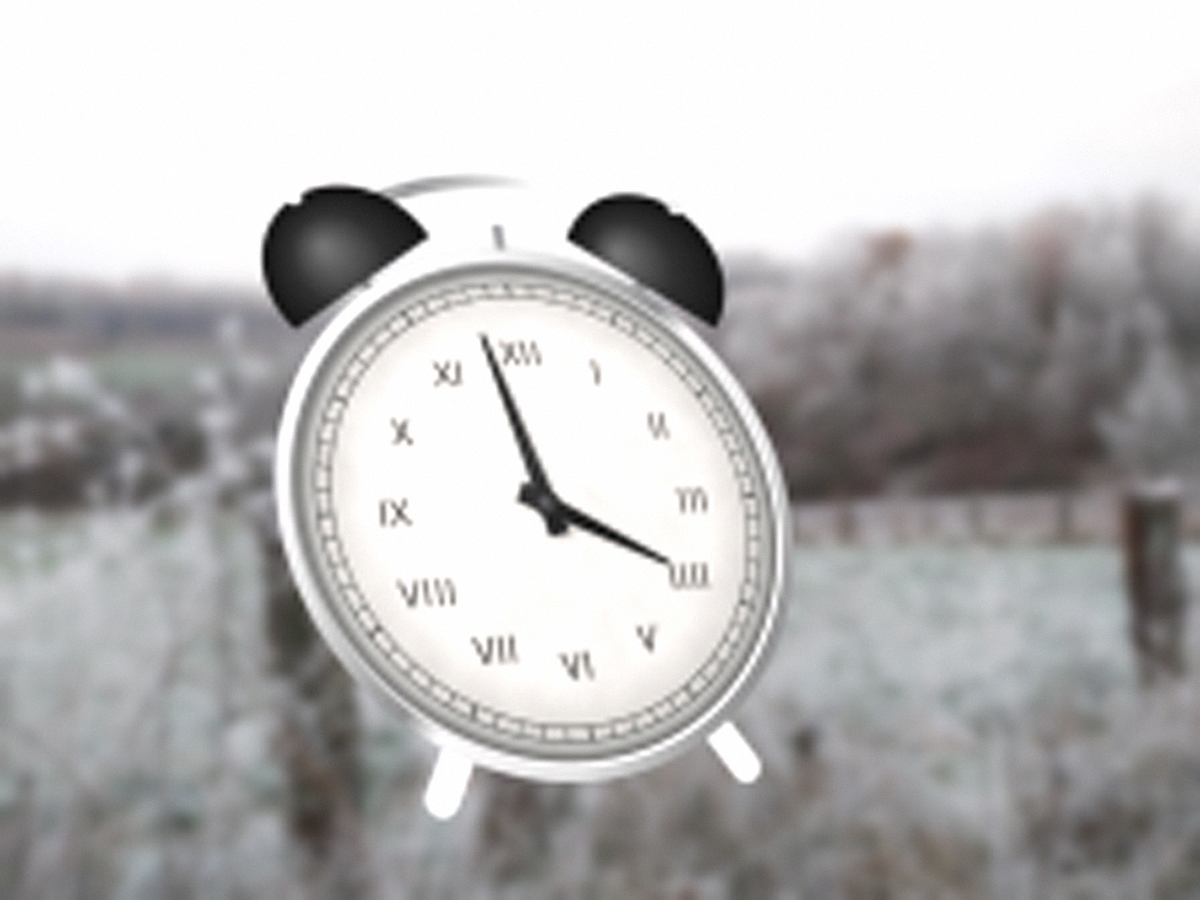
**3:58**
